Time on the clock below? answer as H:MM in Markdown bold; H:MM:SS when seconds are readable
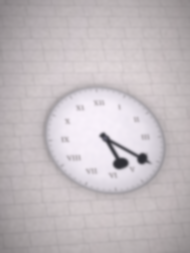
**5:21**
